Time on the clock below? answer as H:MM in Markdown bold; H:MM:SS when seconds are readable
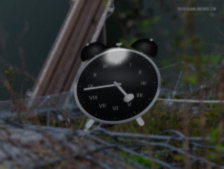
**4:44**
